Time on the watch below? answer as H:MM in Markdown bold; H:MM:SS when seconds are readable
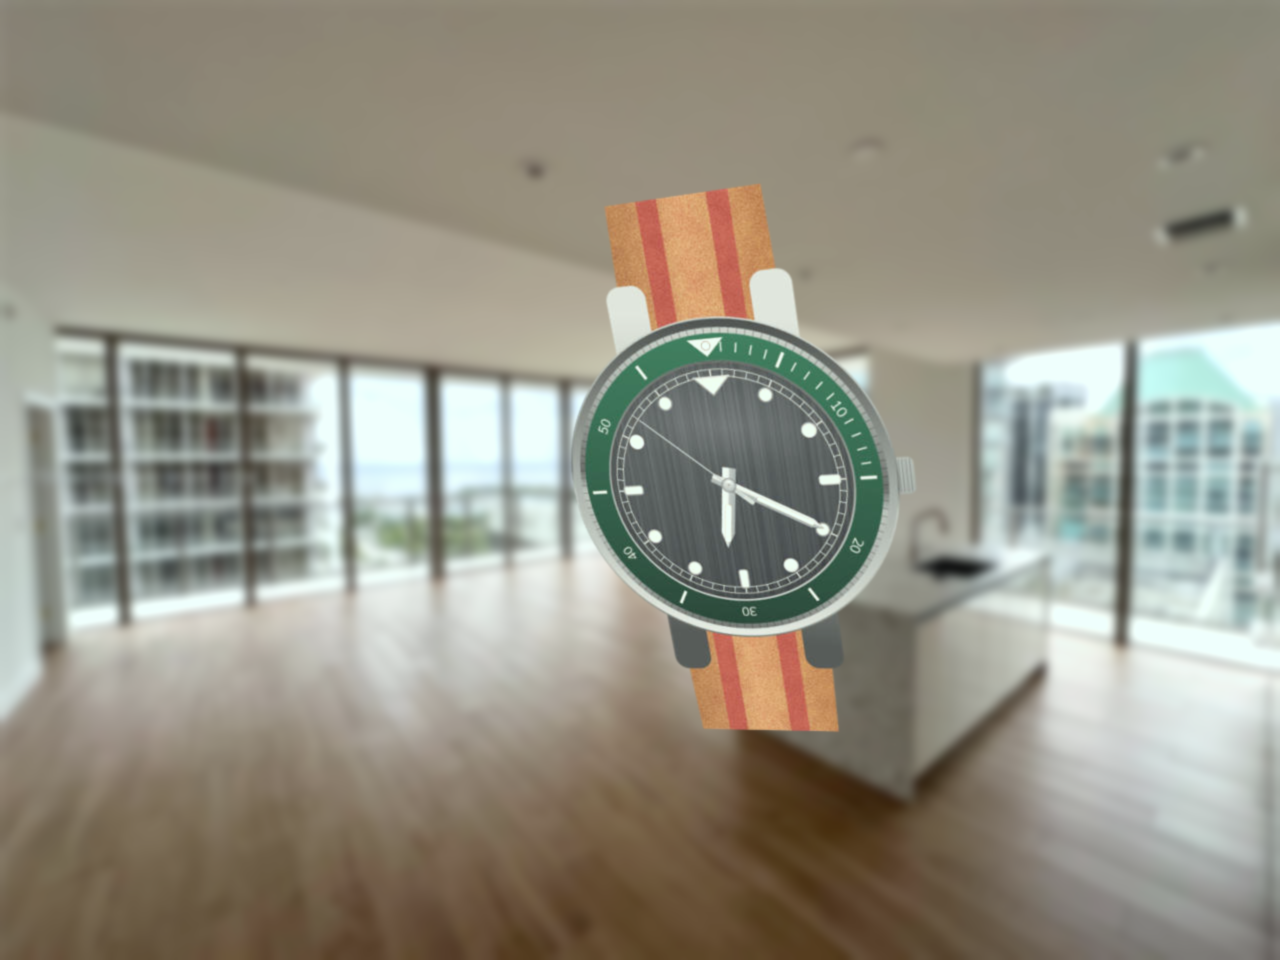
**6:19:52**
